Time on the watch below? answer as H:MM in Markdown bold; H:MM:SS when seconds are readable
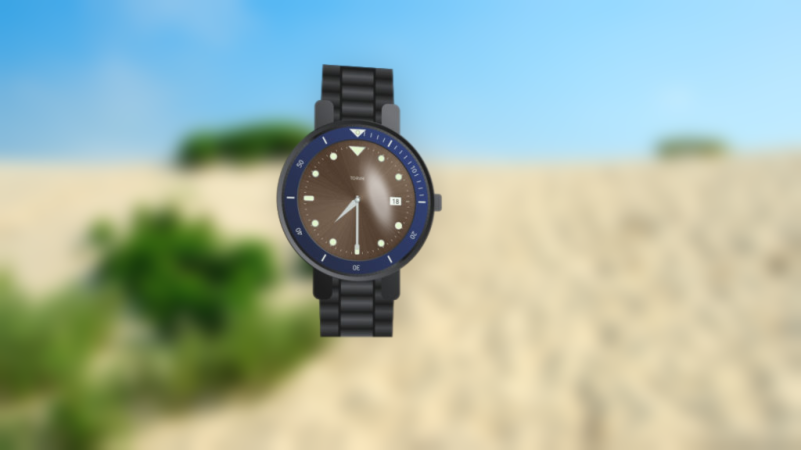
**7:30**
